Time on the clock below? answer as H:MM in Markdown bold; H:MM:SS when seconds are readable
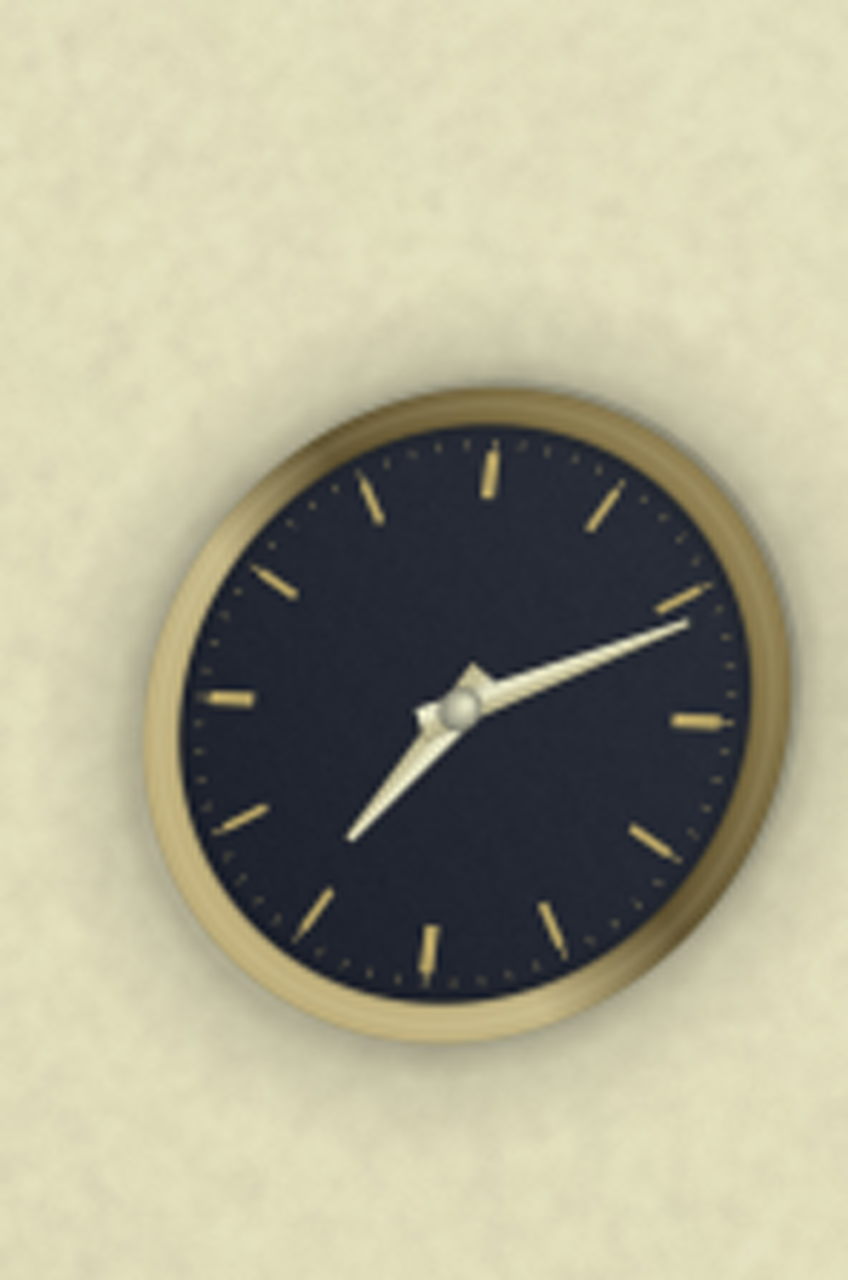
**7:11**
